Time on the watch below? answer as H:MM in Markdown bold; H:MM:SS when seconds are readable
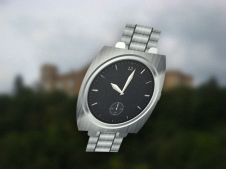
**10:02**
